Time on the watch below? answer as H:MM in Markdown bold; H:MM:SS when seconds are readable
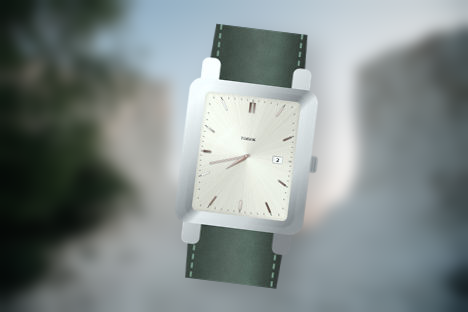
**7:42**
